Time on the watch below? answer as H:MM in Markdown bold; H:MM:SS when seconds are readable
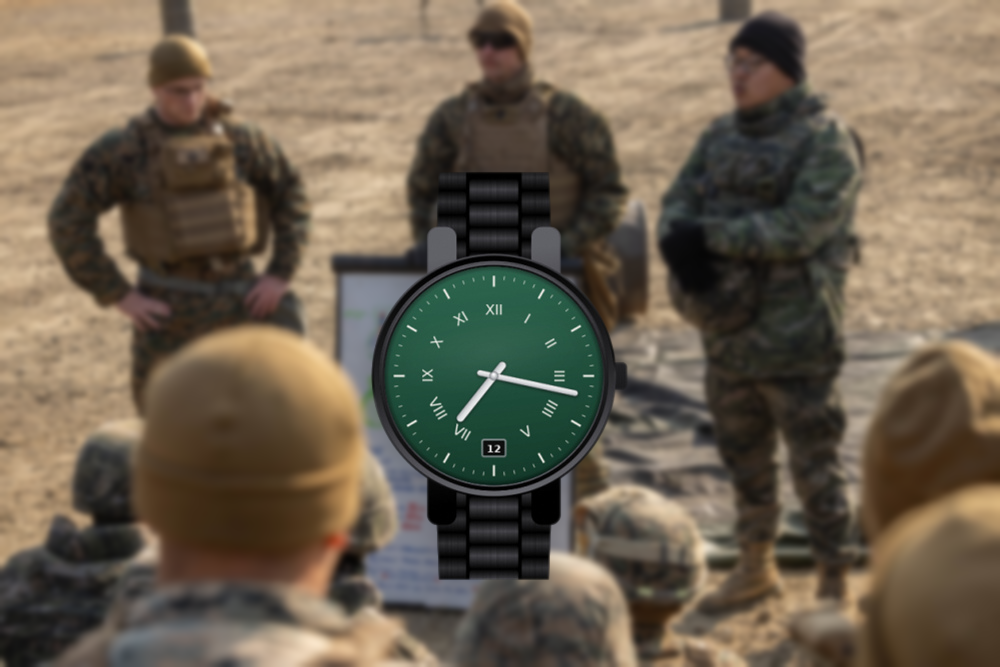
**7:17**
